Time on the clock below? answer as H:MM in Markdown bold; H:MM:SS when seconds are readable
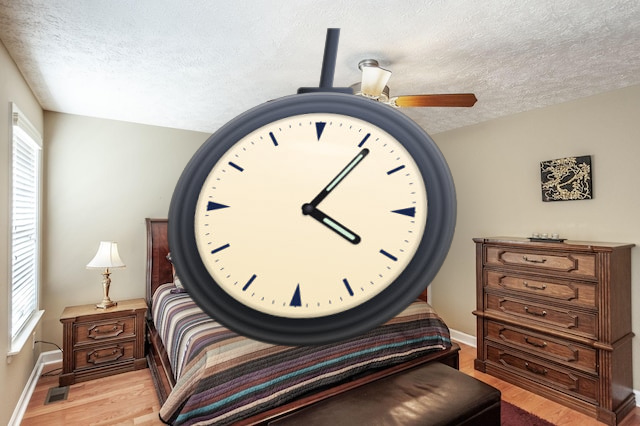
**4:06**
